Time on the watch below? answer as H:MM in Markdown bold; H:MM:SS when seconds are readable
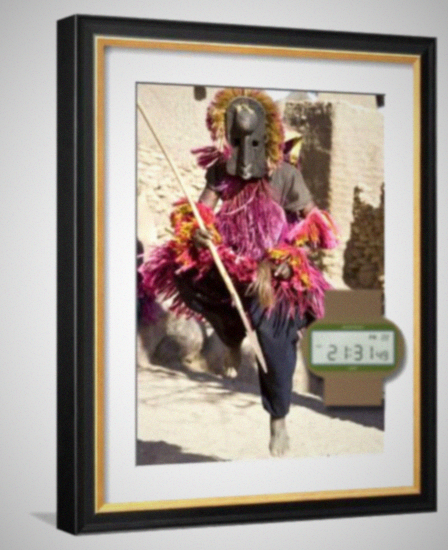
**21:31**
